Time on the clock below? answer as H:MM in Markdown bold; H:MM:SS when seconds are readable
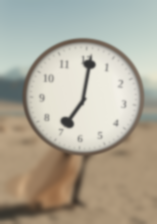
**7:01**
